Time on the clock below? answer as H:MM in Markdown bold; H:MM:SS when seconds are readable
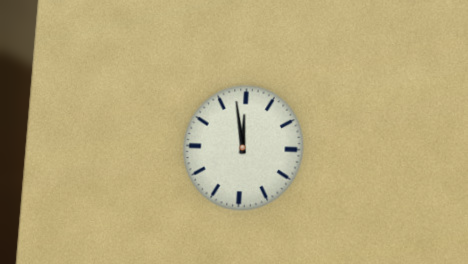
**11:58**
